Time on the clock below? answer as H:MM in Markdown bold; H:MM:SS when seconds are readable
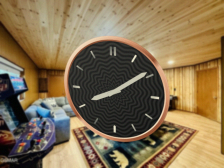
**8:09**
